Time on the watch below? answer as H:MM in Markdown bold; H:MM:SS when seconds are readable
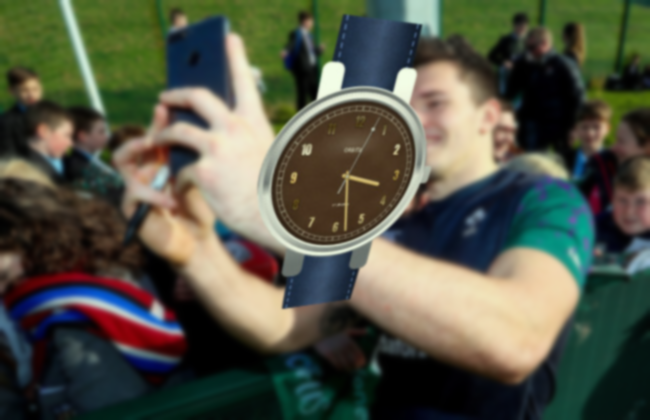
**3:28:03**
